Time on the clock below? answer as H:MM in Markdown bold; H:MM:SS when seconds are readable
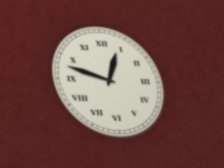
**12:48**
